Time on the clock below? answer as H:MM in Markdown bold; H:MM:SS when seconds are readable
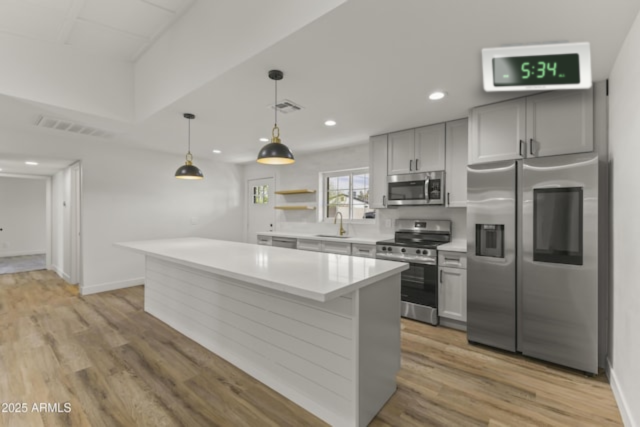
**5:34**
